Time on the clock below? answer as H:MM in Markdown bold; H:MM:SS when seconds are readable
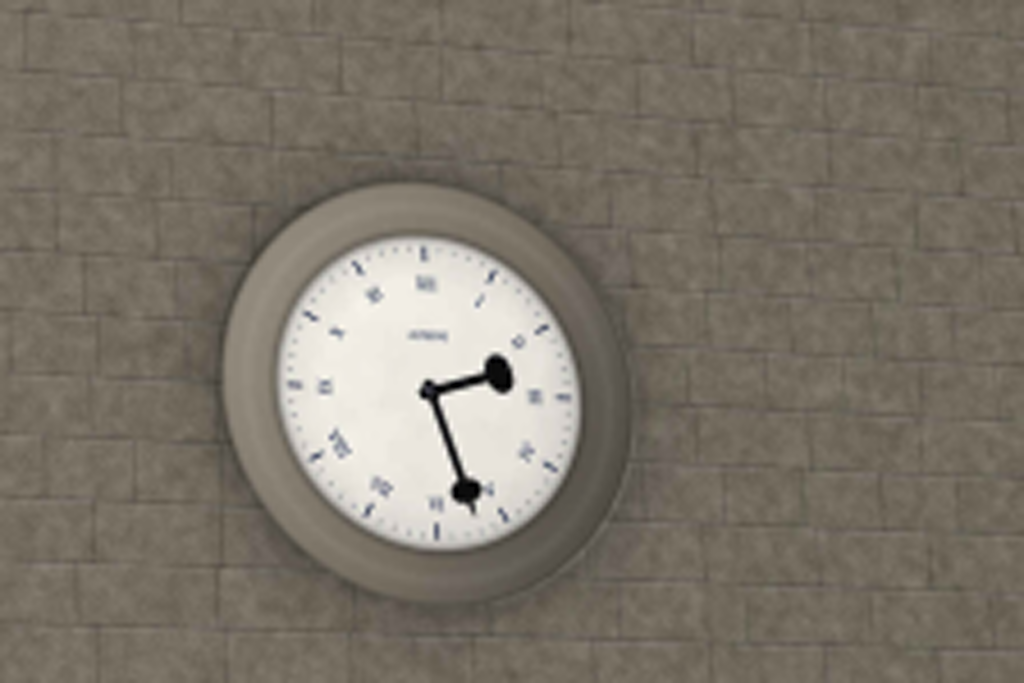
**2:27**
